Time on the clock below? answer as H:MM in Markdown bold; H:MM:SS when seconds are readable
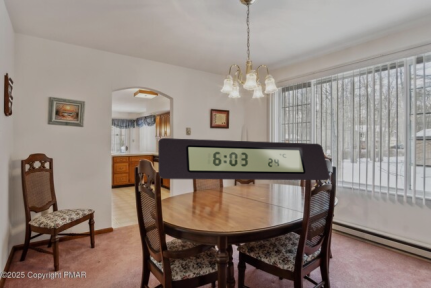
**6:03**
